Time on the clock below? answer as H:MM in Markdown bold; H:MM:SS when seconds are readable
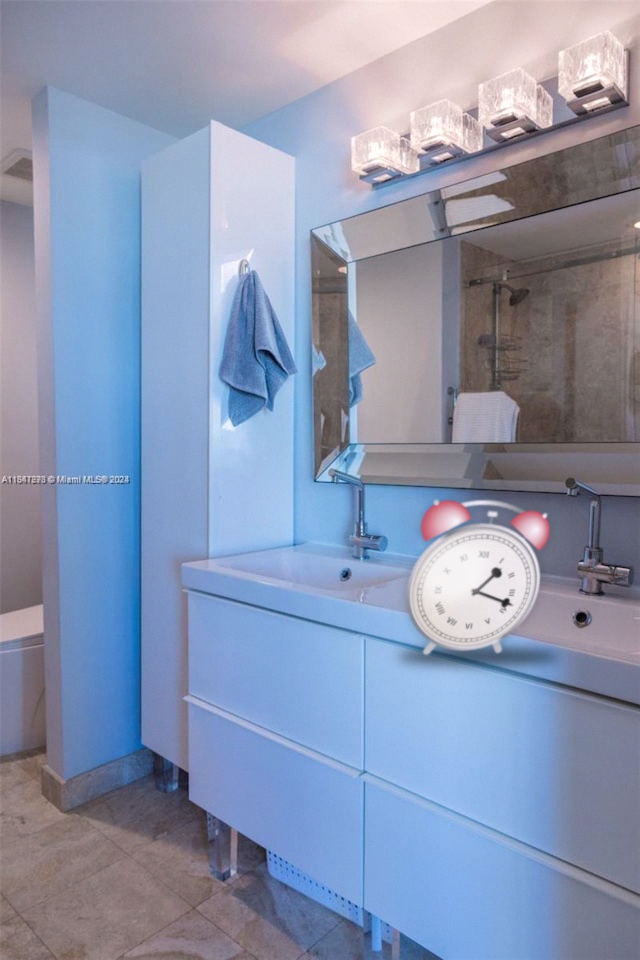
**1:18**
